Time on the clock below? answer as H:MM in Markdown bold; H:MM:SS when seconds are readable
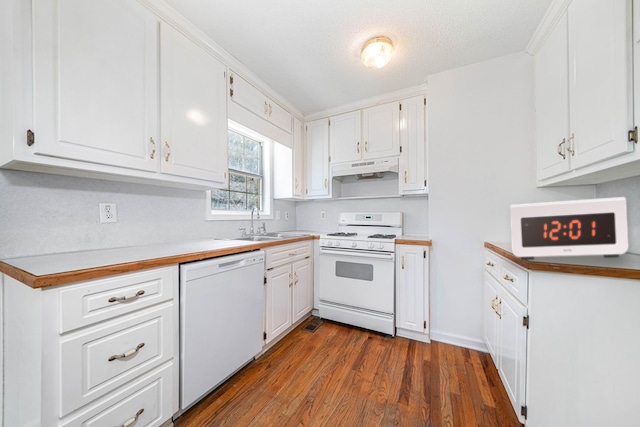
**12:01**
